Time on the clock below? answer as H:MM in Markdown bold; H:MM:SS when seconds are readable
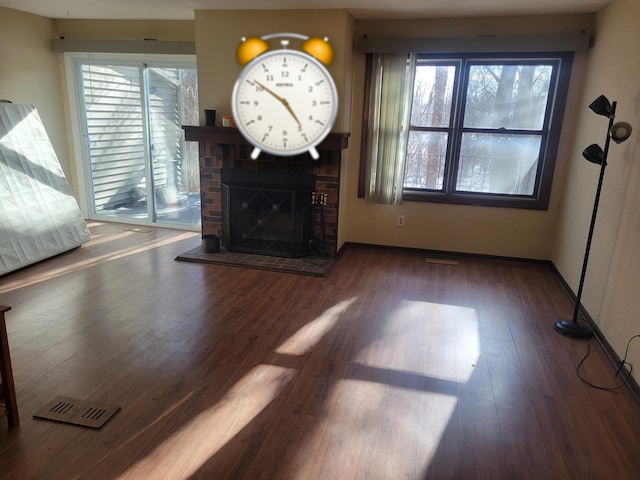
**4:51**
